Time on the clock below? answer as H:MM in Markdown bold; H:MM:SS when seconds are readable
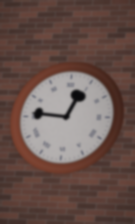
**12:46**
